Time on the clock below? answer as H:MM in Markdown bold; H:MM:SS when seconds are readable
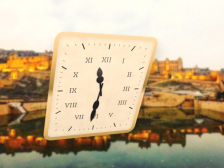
**11:31**
